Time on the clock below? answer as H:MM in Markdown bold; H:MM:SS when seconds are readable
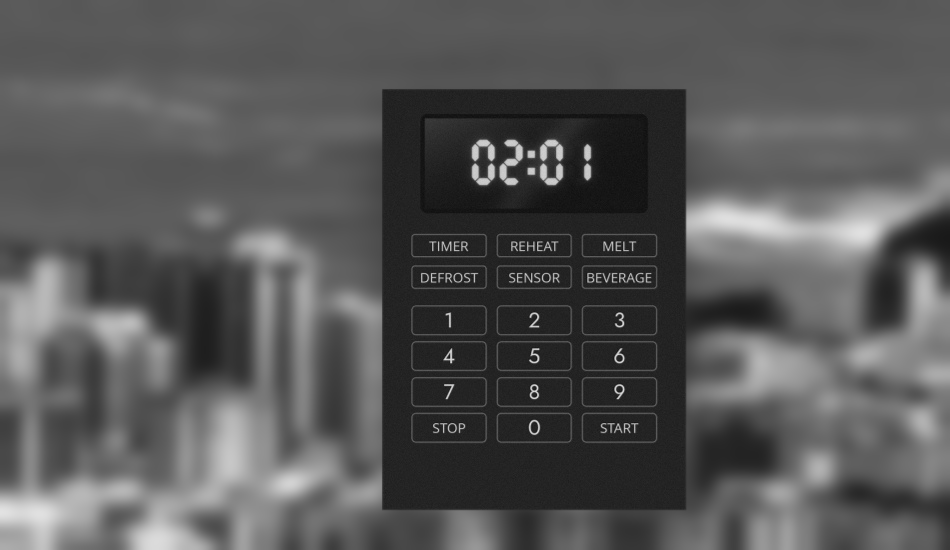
**2:01**
